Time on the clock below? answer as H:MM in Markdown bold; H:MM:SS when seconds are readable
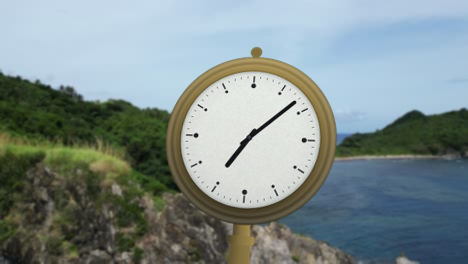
**7:08**
